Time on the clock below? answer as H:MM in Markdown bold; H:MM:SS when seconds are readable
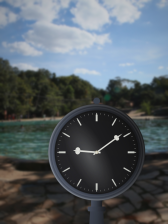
**9:09**
